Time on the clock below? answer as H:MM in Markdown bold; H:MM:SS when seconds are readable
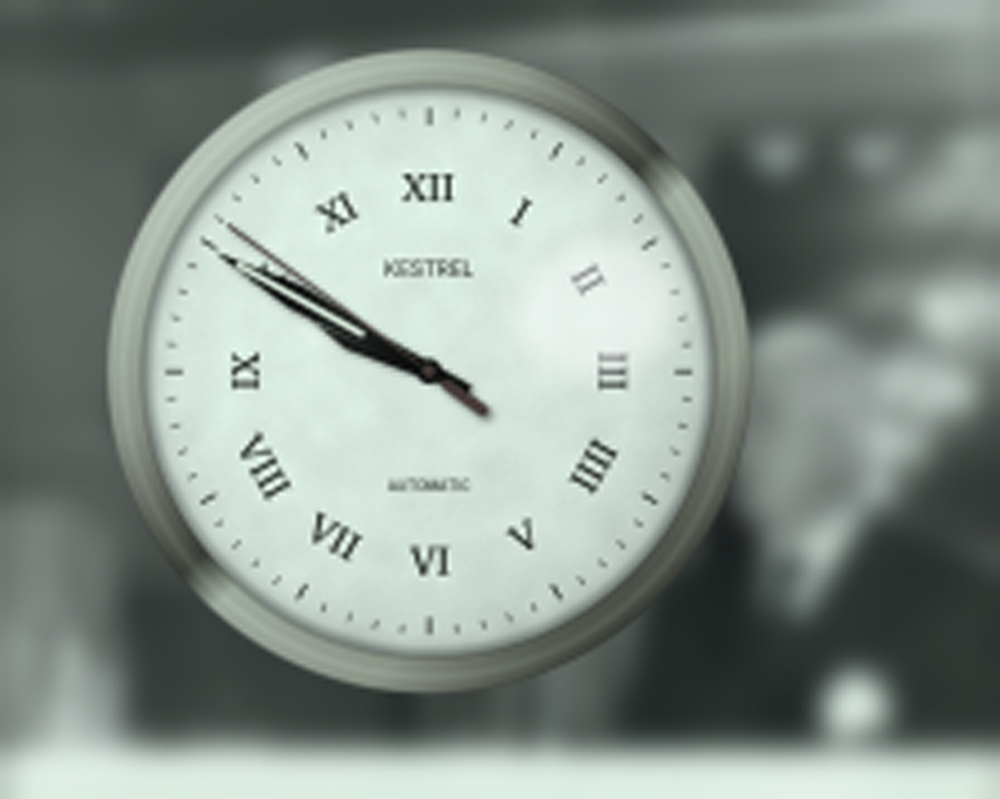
**9:49:51**
